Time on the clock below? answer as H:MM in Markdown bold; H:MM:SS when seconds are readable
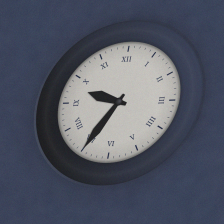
**9:35**
